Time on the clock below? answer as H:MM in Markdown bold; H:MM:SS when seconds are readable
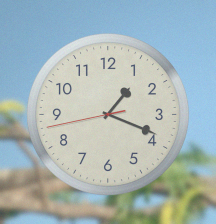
**1:18:43**
